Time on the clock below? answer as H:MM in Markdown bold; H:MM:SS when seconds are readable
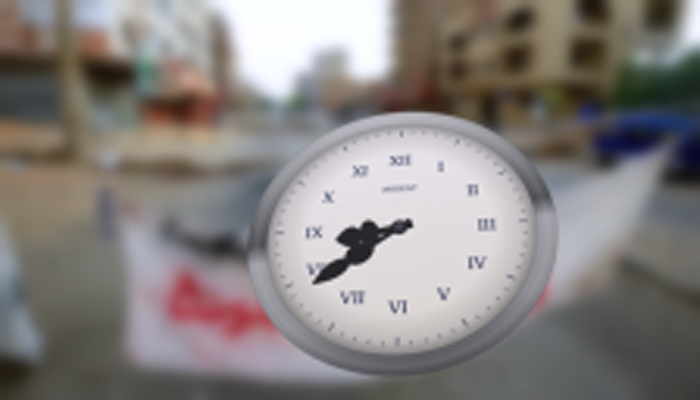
**8:39**
